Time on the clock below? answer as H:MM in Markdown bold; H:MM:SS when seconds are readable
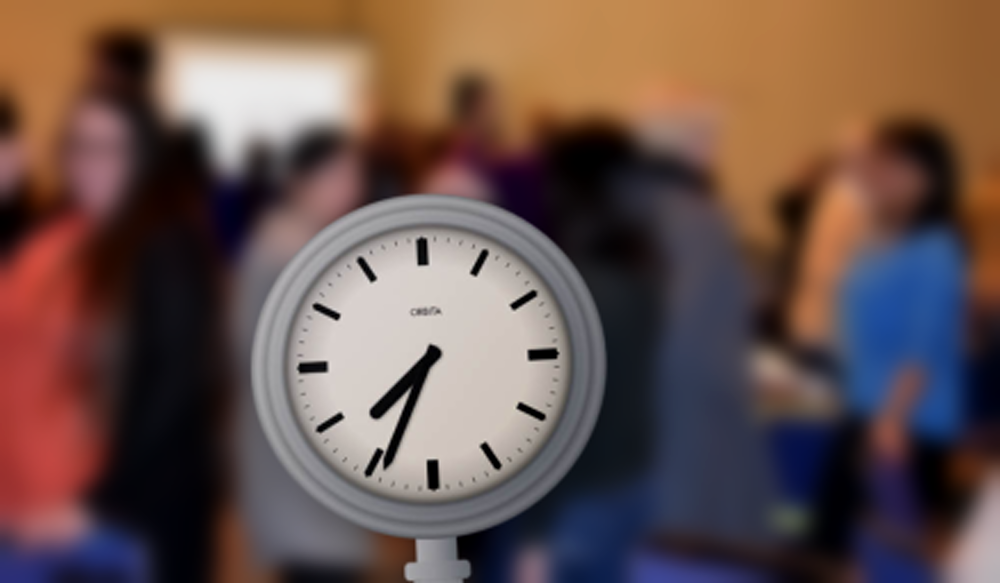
**7:34**
